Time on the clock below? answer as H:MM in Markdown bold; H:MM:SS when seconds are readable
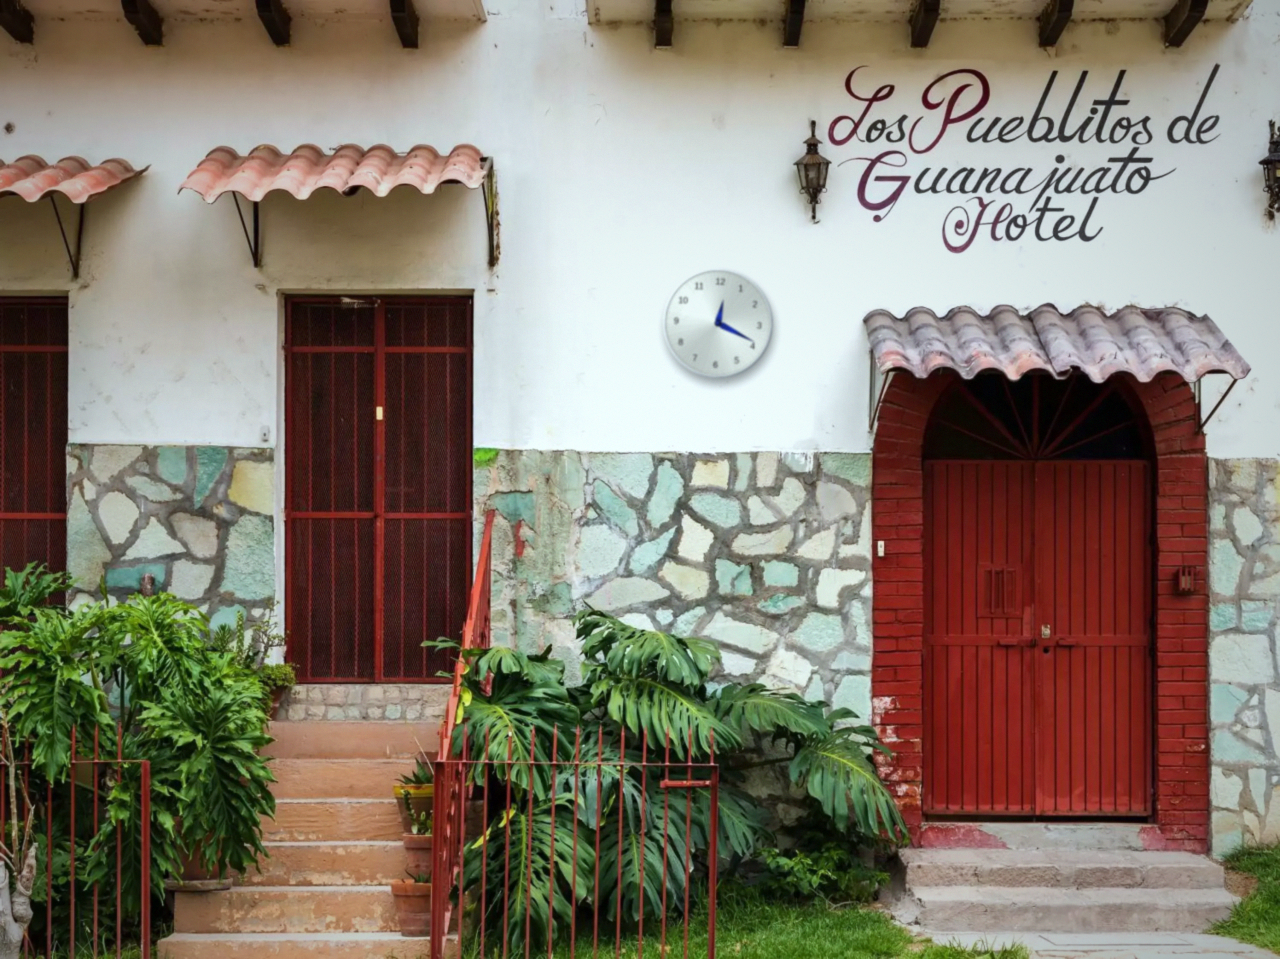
**12:19**
